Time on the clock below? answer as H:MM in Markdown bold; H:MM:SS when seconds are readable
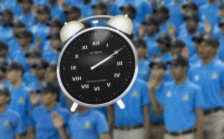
**2:10**
